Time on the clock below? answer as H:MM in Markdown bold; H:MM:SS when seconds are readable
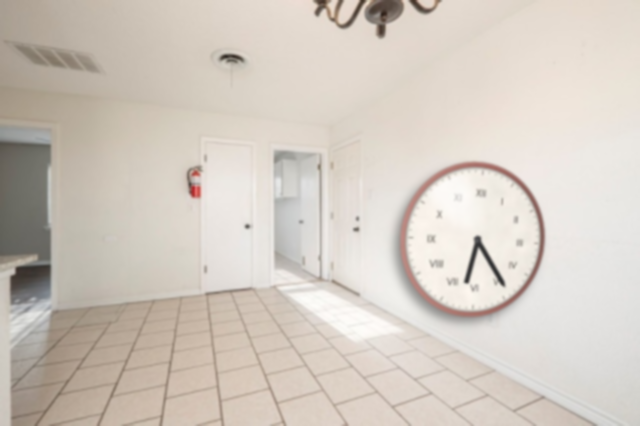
**6:24**
